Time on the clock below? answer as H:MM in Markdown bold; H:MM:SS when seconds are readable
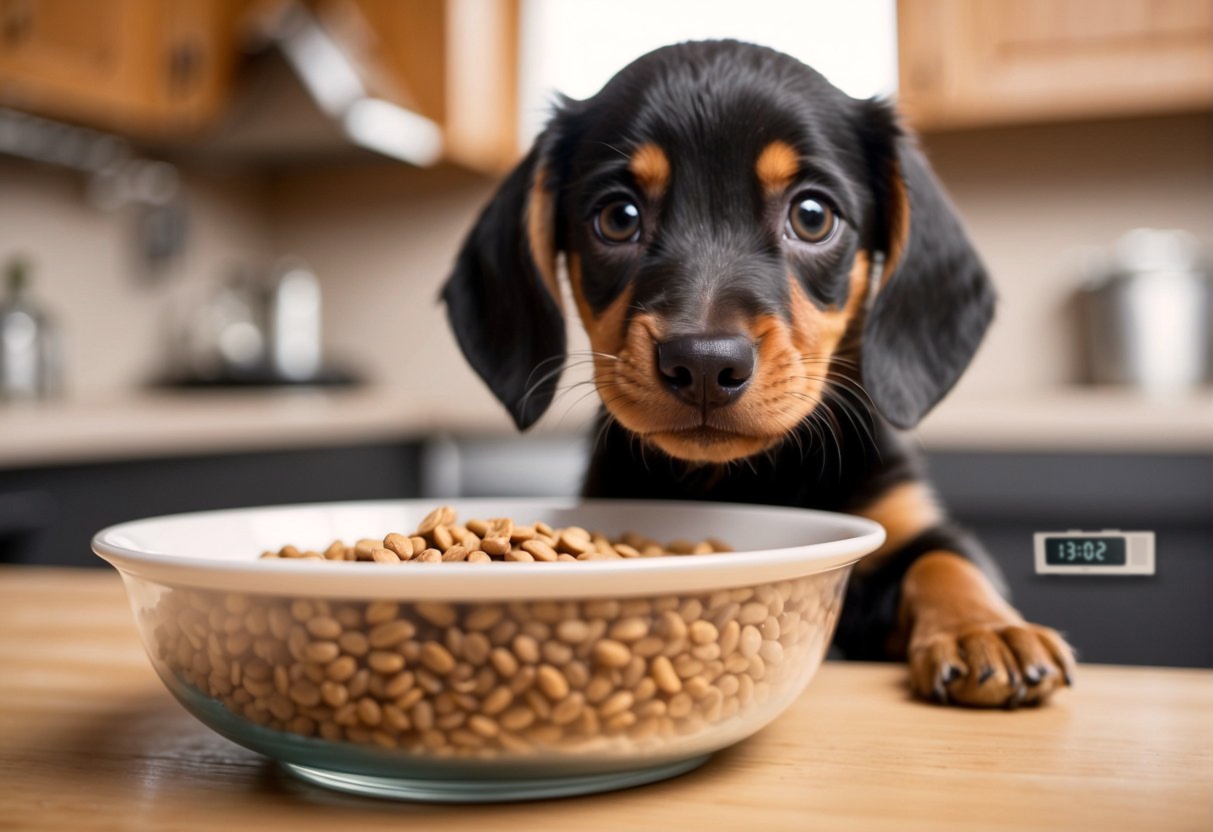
**13:02**
